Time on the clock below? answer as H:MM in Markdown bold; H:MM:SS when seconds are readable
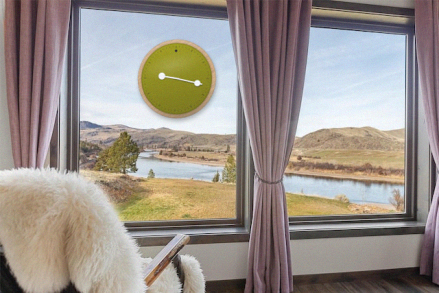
**9:17**
